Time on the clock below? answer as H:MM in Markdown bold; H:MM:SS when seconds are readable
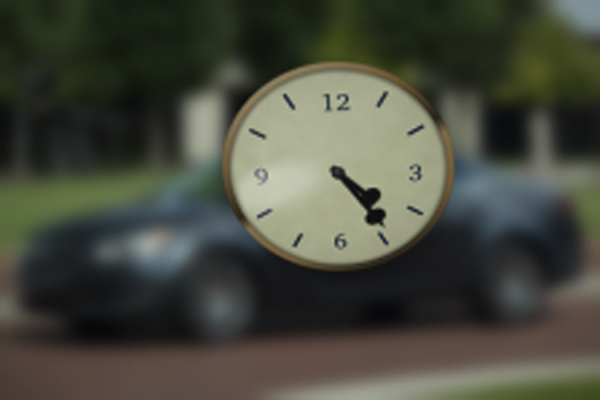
**4:24**
